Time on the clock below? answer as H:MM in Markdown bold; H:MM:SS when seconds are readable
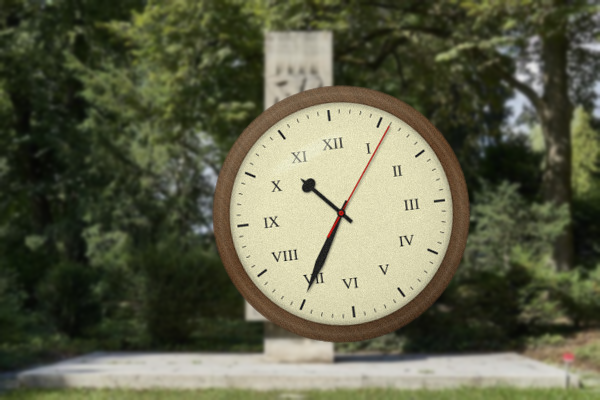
**10:35:06**
